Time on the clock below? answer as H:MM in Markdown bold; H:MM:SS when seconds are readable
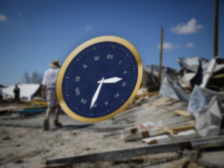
**2:31**
